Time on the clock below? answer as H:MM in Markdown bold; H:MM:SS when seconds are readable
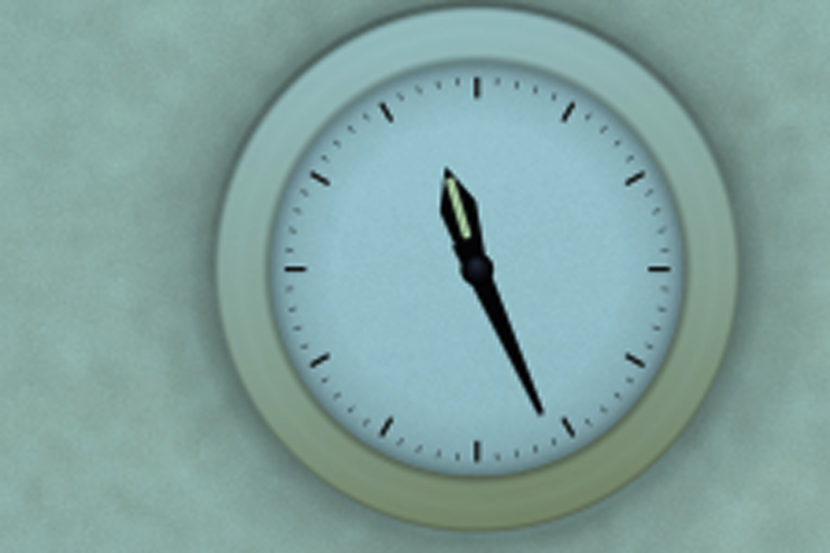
**11:26**
